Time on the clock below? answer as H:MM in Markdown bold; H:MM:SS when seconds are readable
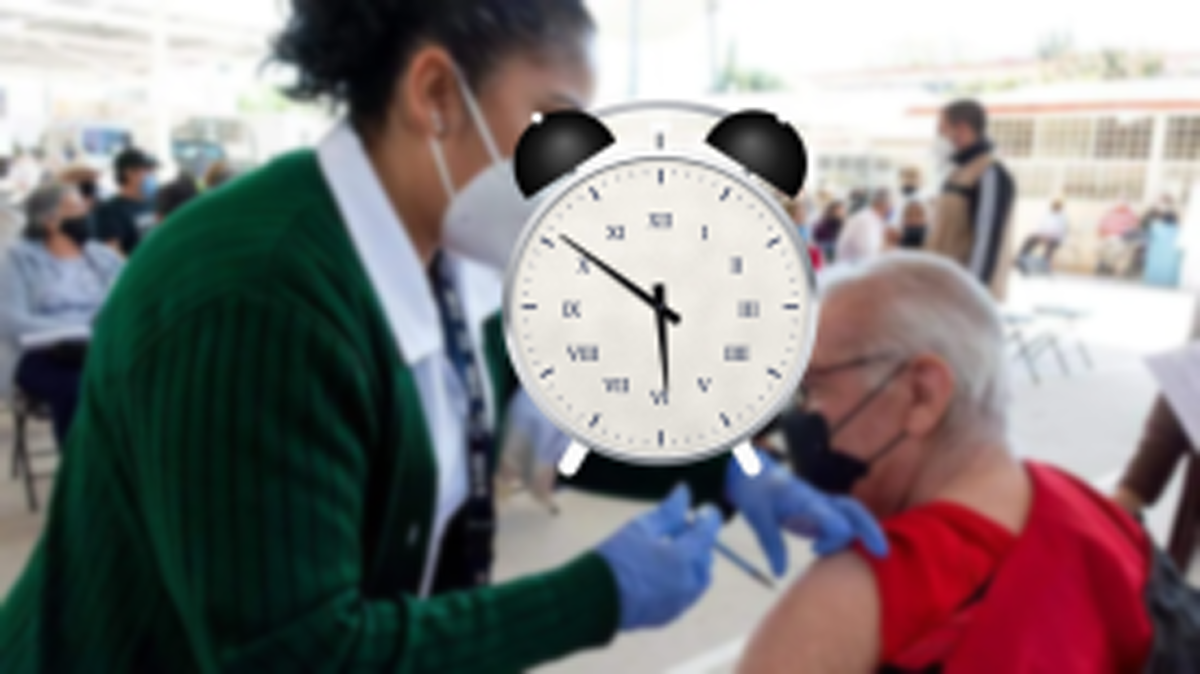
**5:51**
